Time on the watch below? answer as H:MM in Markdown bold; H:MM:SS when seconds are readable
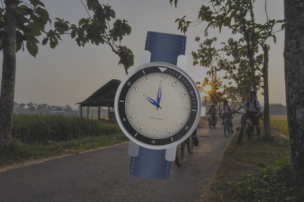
**10:00**
